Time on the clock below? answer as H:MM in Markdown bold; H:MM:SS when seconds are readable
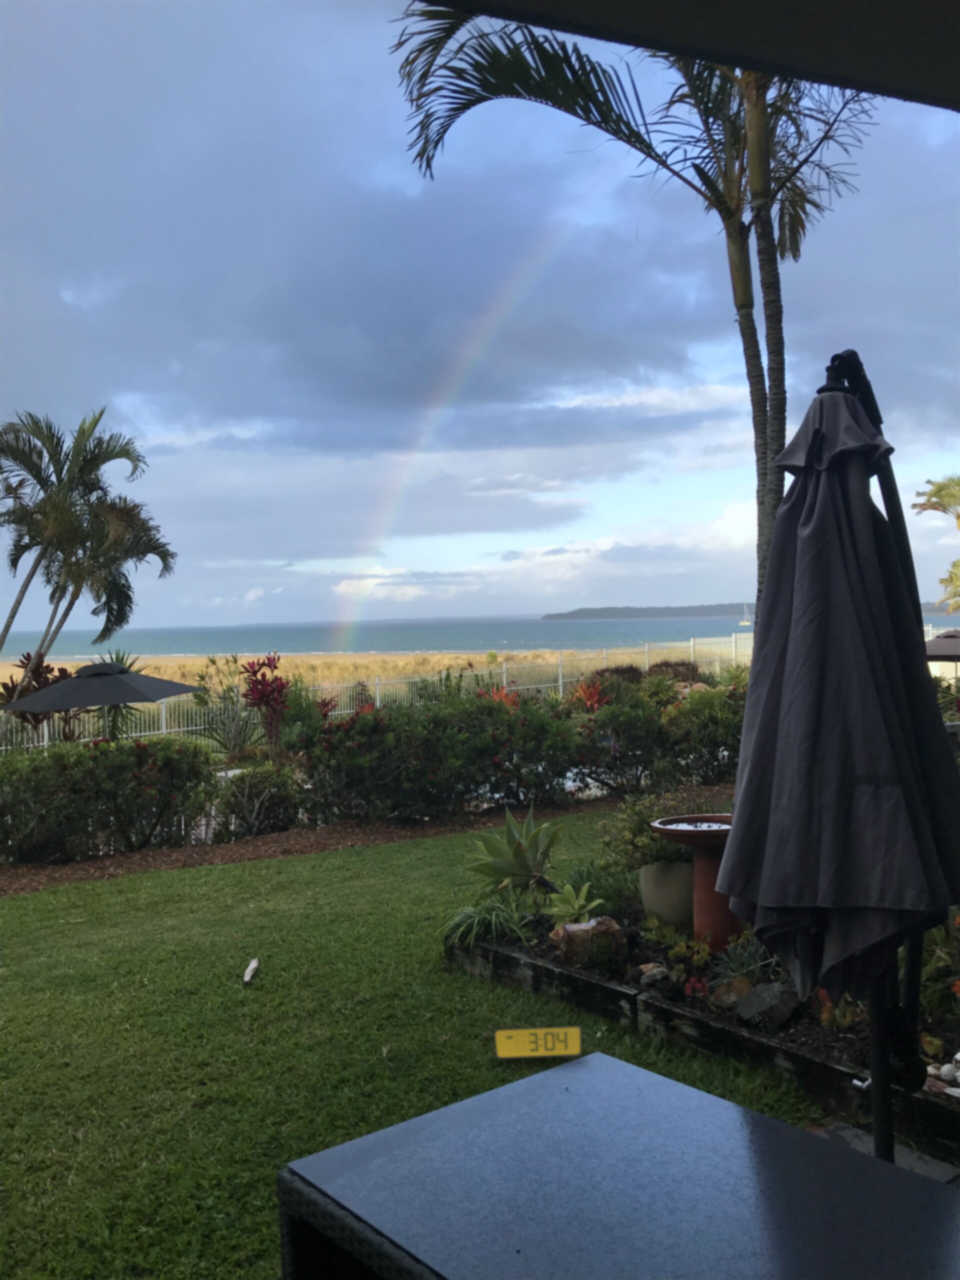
**3:04**
